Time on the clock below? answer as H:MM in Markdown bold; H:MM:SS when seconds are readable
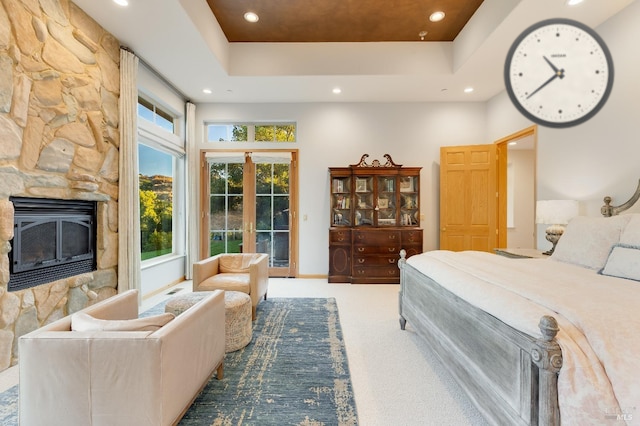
**10:39**
